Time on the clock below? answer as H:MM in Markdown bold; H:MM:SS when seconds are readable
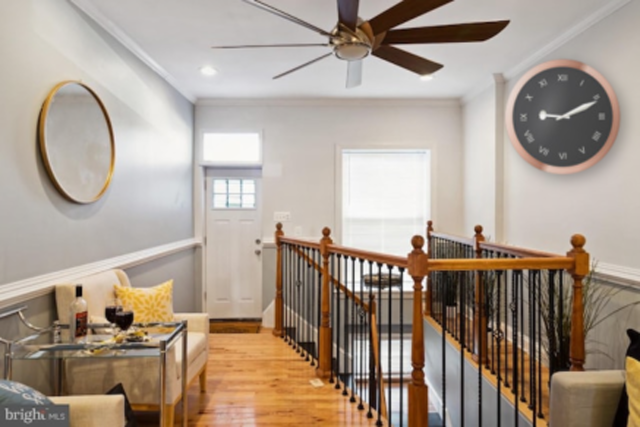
**9:11**
